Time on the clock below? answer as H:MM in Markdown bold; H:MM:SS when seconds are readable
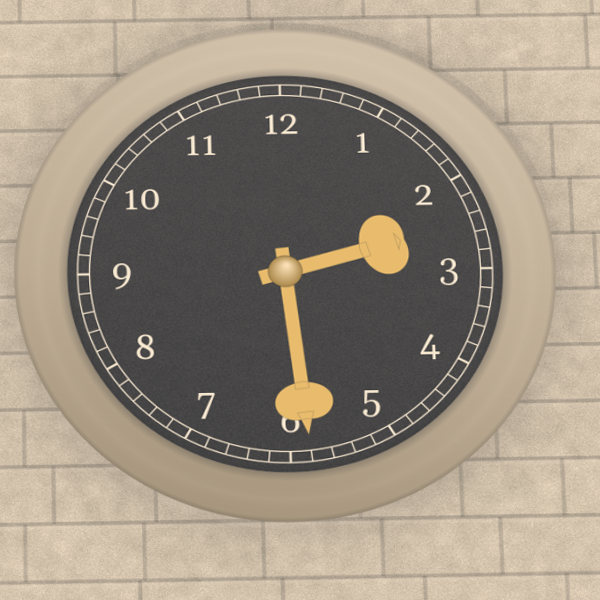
**2:29**
